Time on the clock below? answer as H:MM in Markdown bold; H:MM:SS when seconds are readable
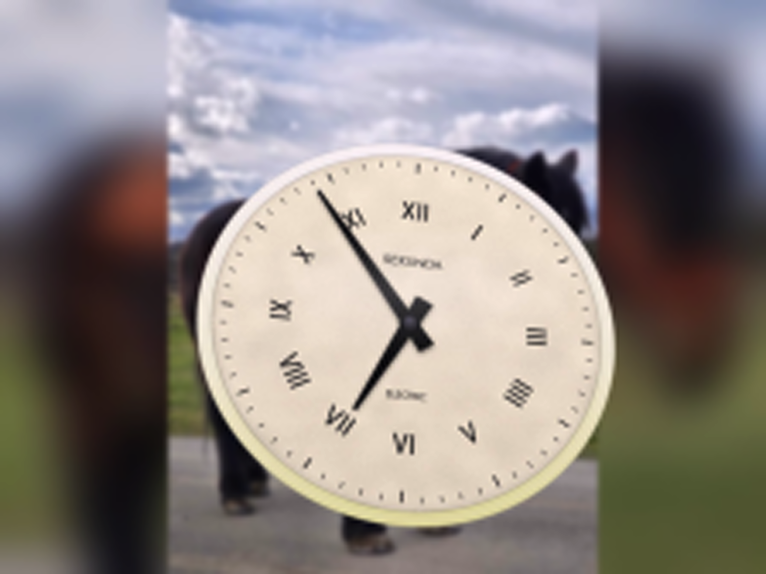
**6:54**
